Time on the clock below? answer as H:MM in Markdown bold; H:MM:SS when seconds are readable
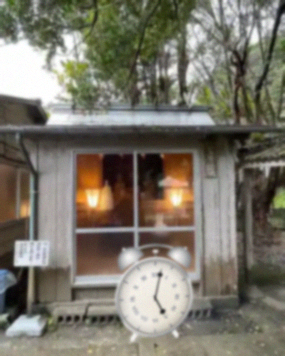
**5:02**
